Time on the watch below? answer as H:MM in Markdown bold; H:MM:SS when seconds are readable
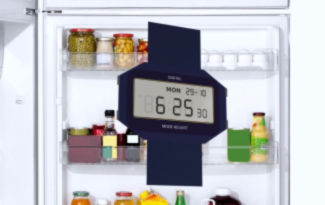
**6:25**
